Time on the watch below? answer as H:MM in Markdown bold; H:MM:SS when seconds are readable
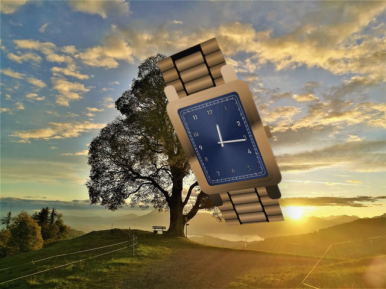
**12:16**
